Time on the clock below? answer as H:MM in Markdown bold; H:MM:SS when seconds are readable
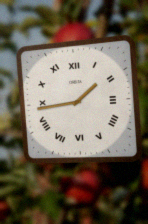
**1:44**
